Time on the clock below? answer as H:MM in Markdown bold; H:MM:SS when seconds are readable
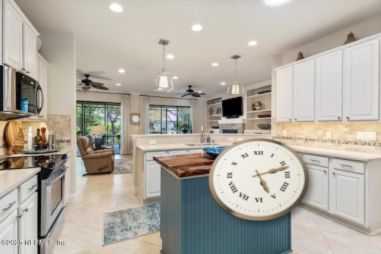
**5:12**
